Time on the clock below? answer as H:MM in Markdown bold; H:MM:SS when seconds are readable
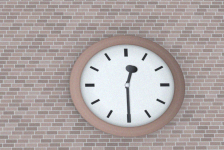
**12:30**
